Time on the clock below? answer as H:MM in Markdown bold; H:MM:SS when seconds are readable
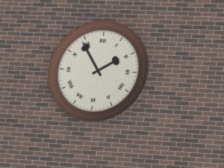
**1:54**
